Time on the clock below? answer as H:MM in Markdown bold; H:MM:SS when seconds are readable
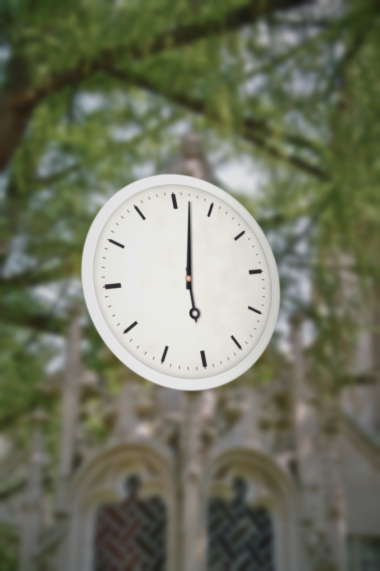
**6:02**
